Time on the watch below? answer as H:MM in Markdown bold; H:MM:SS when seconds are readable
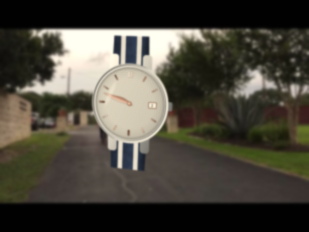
**9:48**
